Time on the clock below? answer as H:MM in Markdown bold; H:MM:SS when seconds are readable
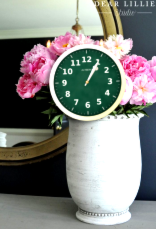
**1:05**
